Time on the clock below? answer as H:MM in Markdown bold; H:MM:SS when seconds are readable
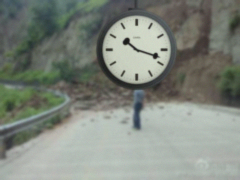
**10:18**
